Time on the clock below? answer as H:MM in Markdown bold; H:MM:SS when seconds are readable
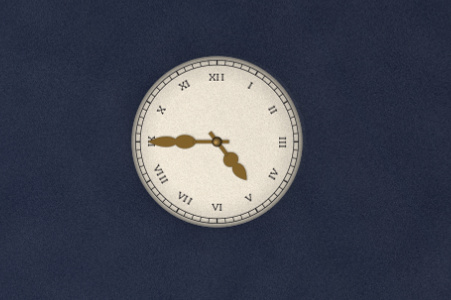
**4:45**
